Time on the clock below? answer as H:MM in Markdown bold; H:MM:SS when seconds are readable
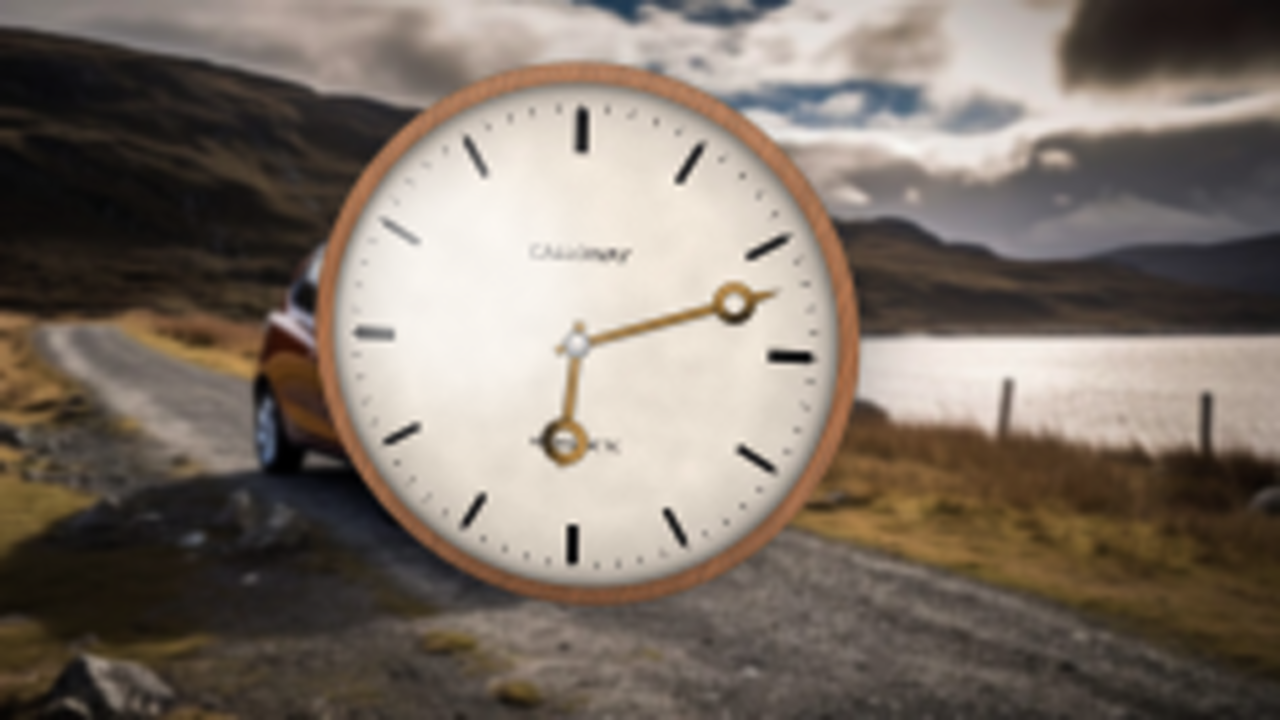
**6:12**
